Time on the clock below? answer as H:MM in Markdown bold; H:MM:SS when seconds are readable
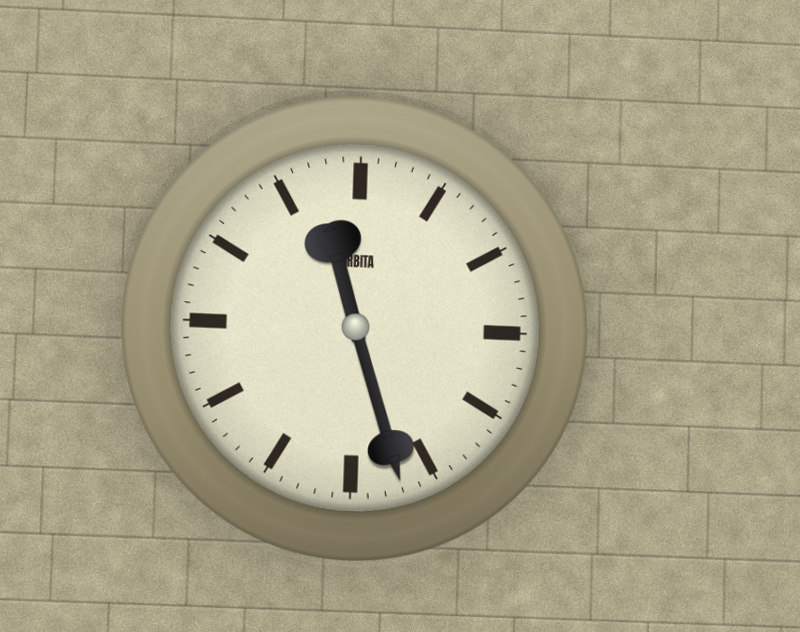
**11:27**
